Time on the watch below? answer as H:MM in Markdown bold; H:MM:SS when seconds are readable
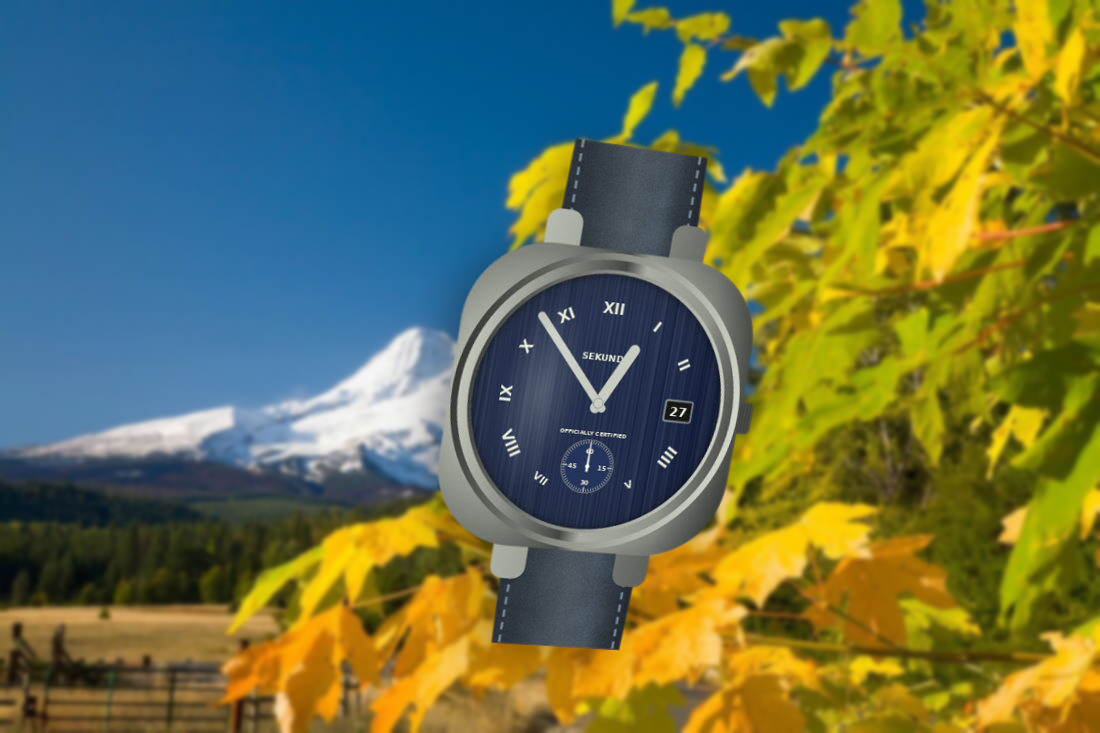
**12:53**
